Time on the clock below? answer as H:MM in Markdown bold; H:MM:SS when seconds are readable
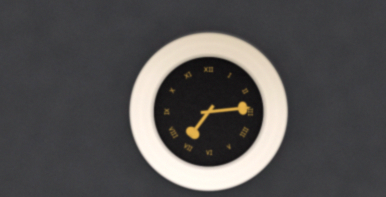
**7:14**
